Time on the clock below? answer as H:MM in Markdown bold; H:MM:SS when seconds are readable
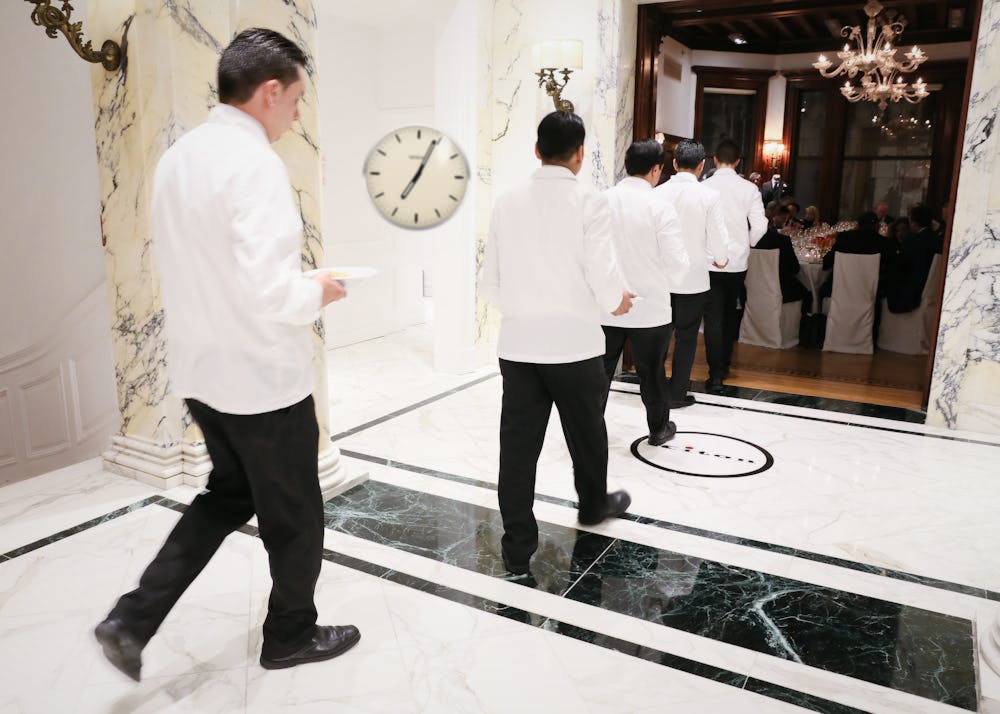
**7:04**
